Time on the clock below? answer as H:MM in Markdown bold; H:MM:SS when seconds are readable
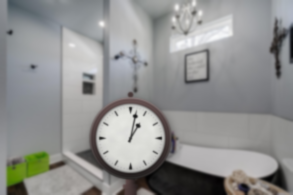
**1:02**
